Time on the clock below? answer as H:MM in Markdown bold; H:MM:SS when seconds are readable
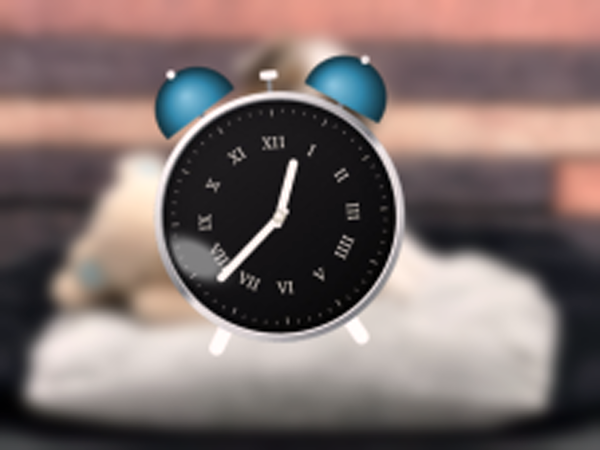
**12:38**
